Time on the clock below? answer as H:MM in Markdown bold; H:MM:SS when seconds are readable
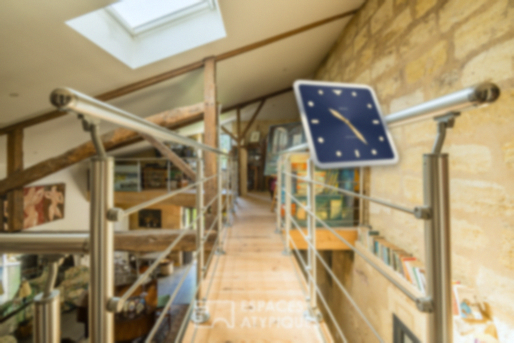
**10:25**
